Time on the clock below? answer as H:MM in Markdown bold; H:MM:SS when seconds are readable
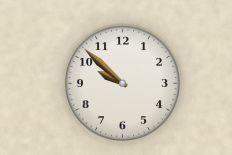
**9:52**
